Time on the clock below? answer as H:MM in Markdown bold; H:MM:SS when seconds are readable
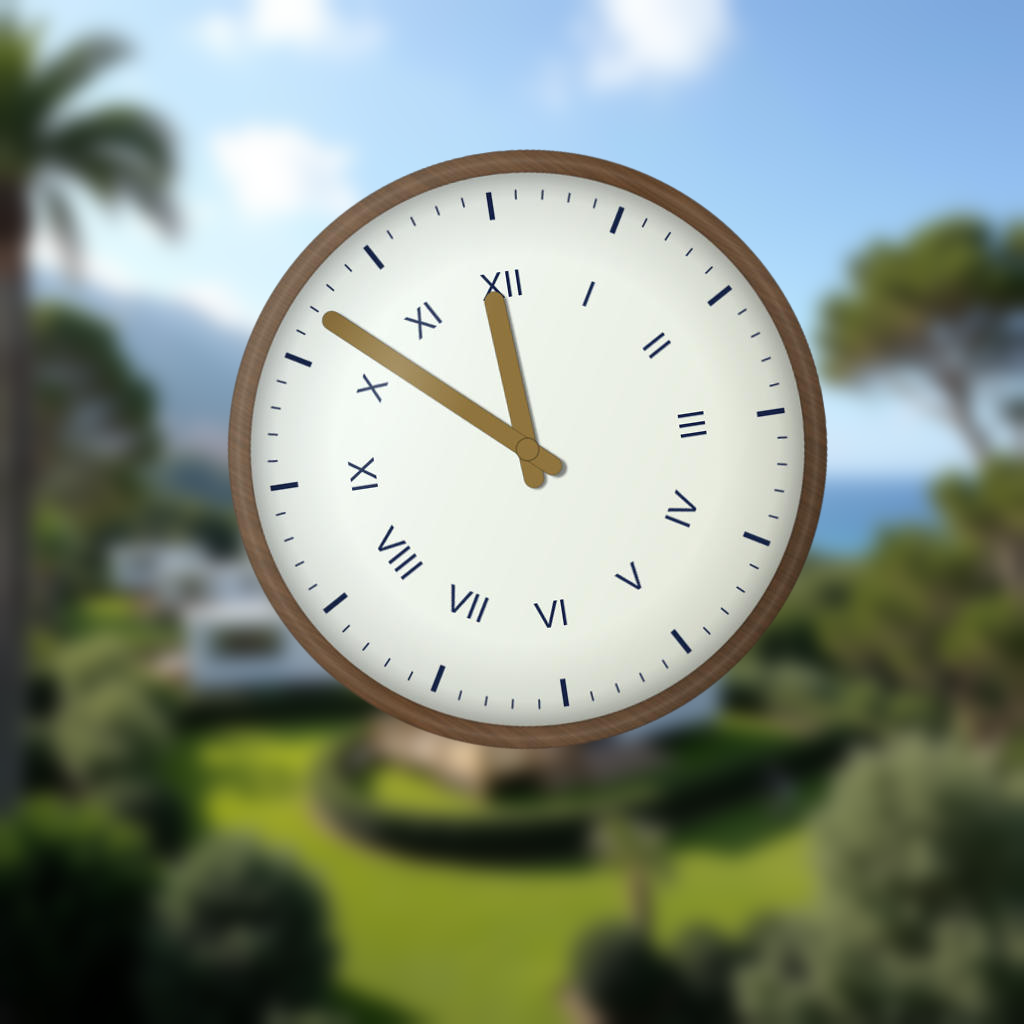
**11:52**
